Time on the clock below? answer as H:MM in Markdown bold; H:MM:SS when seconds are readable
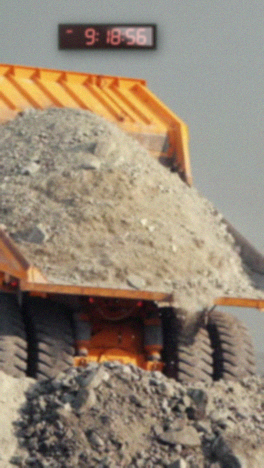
**9:18:56**
